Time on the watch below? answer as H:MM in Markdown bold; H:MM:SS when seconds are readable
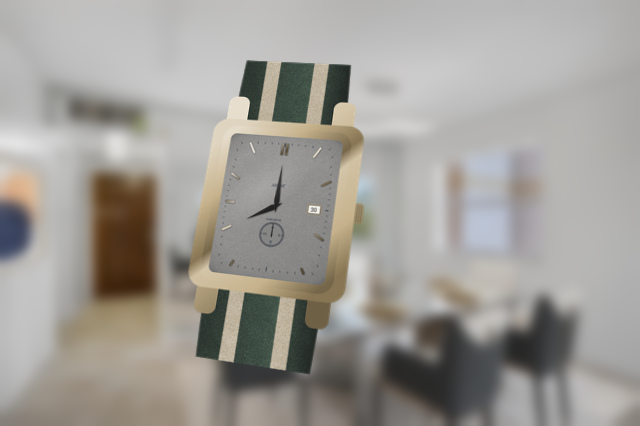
**8:00**
